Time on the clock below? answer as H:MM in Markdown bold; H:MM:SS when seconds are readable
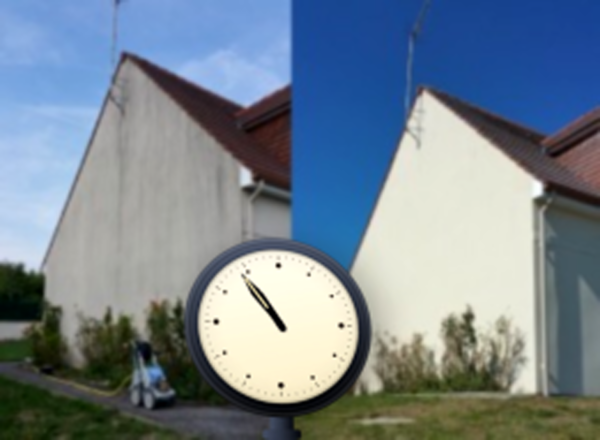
**10:54**
